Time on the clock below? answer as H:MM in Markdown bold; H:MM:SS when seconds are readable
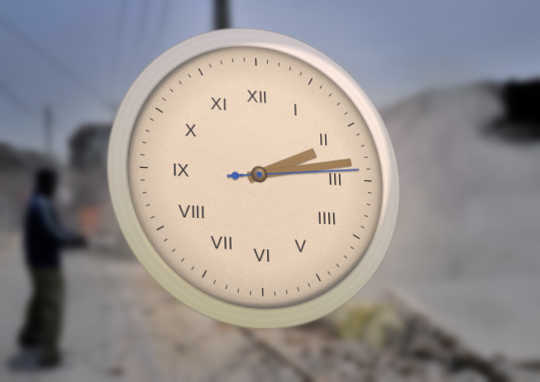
**2:13:14**
